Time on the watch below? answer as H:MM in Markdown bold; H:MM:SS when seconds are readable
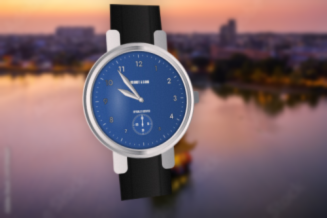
**9:54**
